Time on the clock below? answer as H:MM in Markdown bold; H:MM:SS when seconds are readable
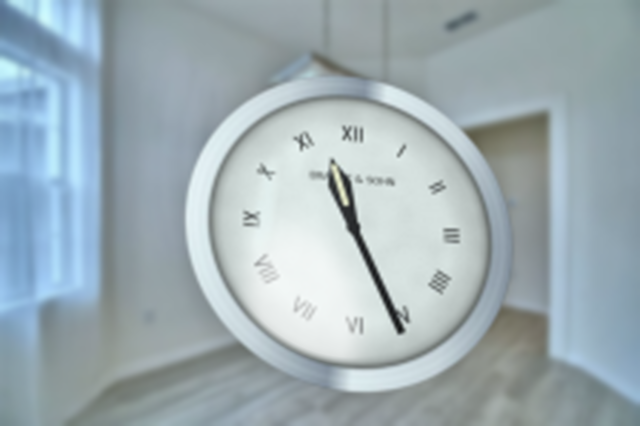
**11:26**
